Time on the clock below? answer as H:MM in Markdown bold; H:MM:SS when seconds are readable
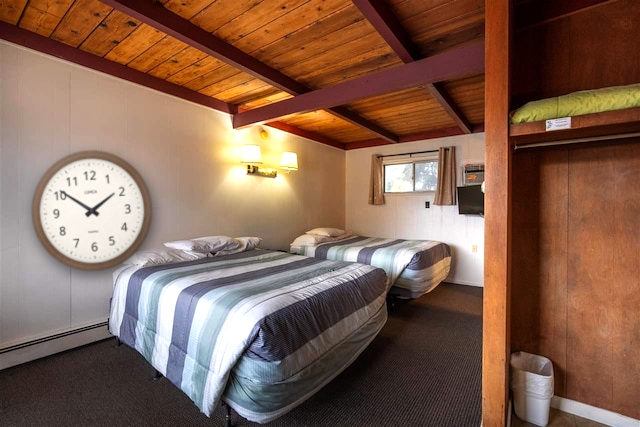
**1:51**
